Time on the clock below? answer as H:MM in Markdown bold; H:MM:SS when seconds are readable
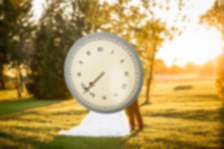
**7:38**
